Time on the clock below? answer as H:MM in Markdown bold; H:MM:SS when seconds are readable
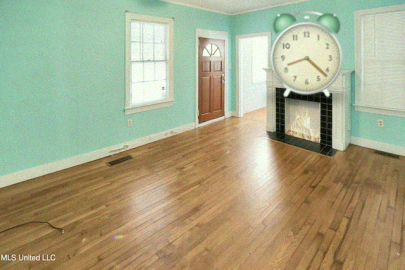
**8:22**
